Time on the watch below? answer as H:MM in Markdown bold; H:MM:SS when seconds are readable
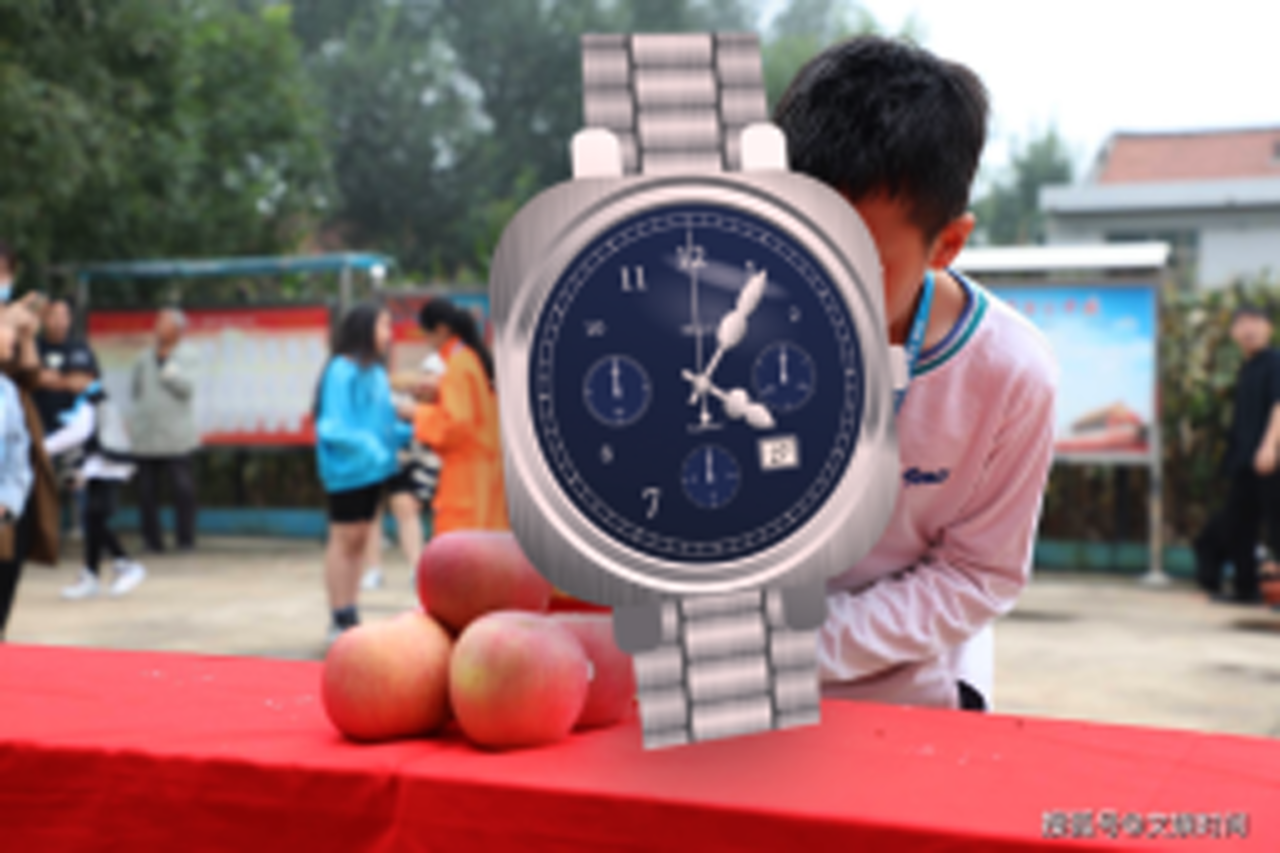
**4:06**
